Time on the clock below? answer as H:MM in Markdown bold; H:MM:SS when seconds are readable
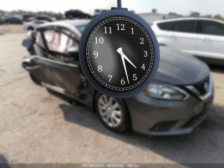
**4:28**
